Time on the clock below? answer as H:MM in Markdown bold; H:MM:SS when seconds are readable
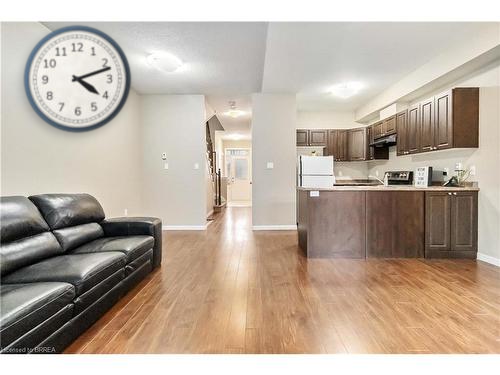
**4:12**
